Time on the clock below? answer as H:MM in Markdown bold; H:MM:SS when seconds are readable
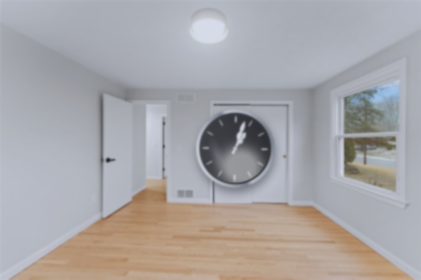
**1:03**
